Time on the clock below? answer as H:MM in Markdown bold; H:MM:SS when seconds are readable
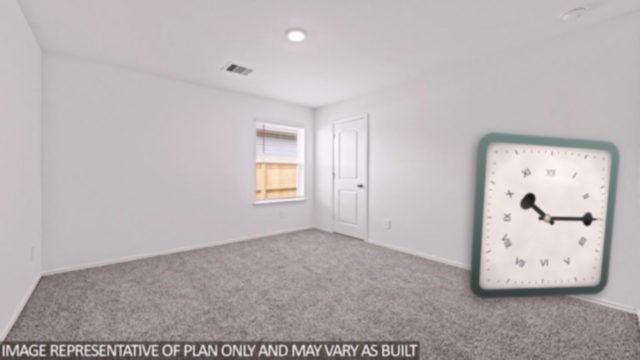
**10:15**
